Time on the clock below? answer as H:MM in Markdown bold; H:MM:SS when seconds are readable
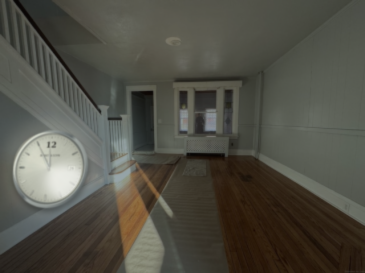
**11:55**
